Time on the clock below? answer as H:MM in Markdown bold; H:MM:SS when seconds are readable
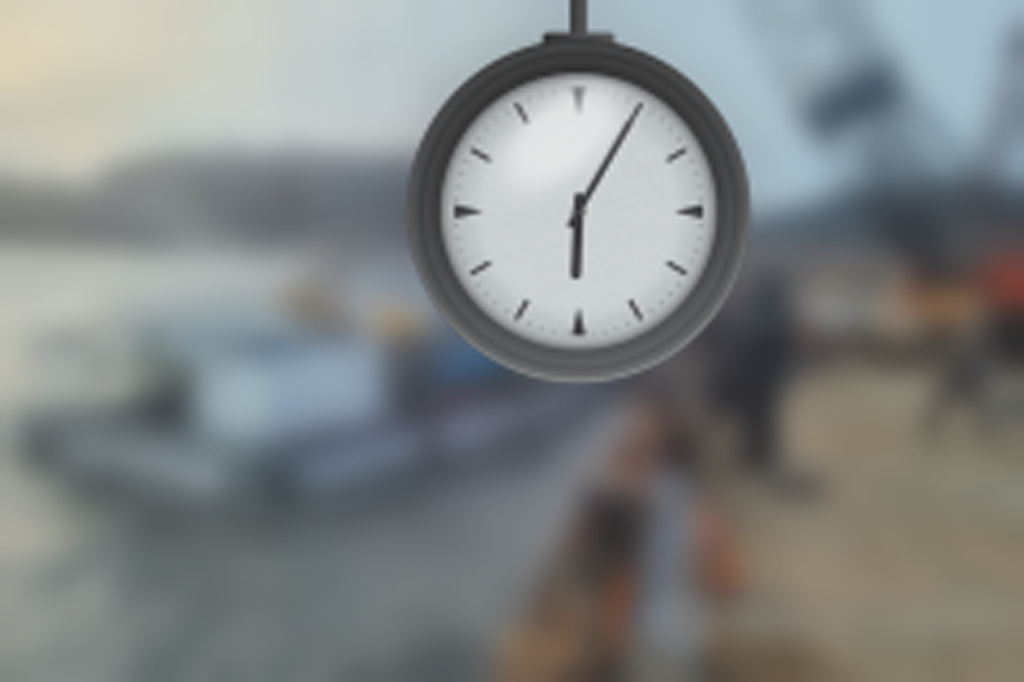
**6:05**
